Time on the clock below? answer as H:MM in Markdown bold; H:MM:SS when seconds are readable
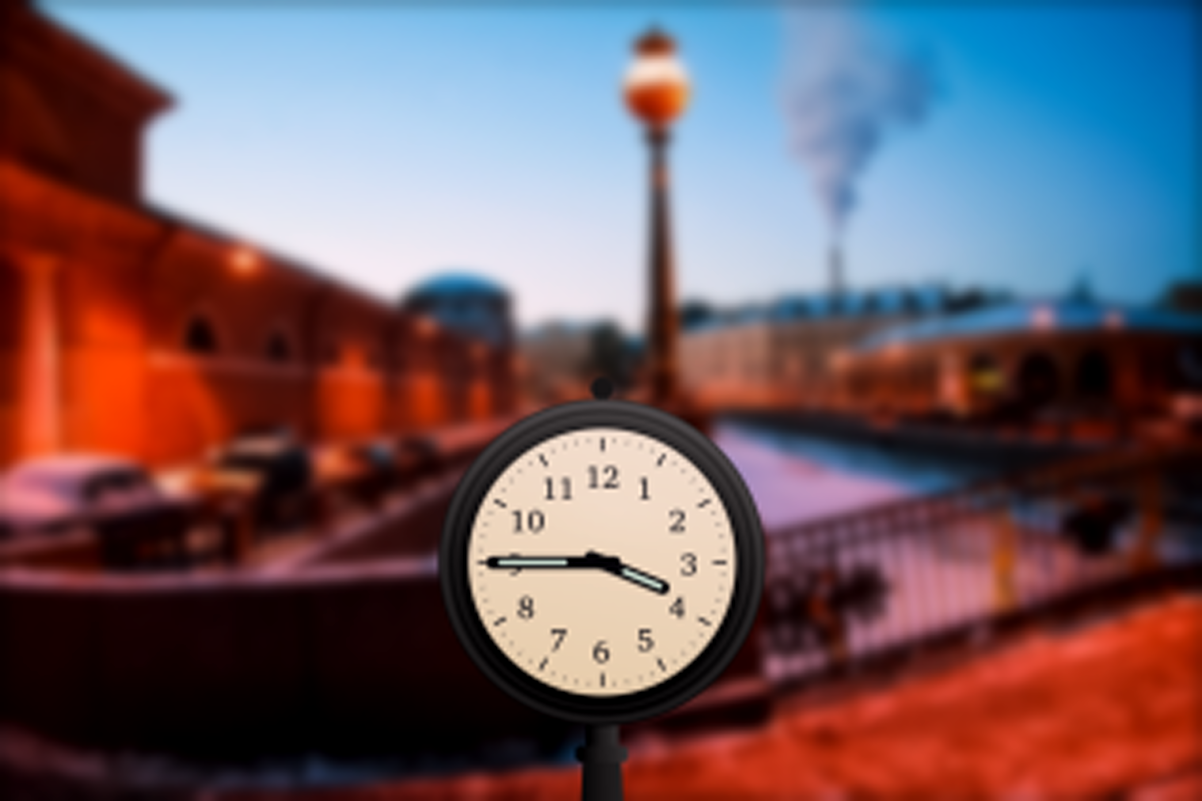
**3:45**
